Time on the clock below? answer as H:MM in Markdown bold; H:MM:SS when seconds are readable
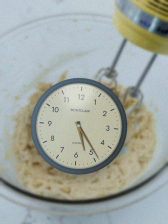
**5:24**
